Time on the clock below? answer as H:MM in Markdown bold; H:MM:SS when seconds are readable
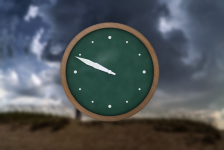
**9:49**
